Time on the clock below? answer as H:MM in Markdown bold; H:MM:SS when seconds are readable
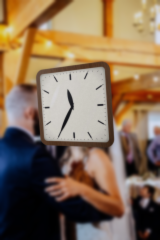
**11:35**
